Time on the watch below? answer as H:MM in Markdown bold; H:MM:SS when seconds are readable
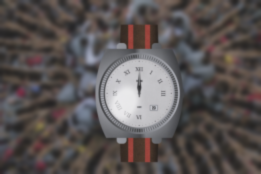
**12:00**
